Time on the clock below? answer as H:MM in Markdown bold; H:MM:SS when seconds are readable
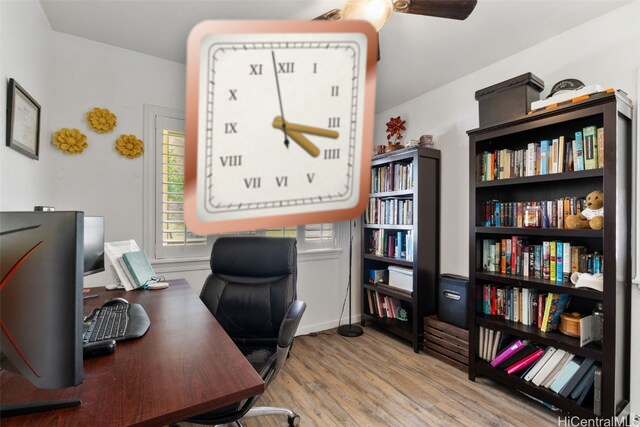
**4:16:58**
